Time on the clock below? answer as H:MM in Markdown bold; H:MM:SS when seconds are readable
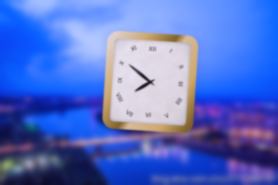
**7:51**
